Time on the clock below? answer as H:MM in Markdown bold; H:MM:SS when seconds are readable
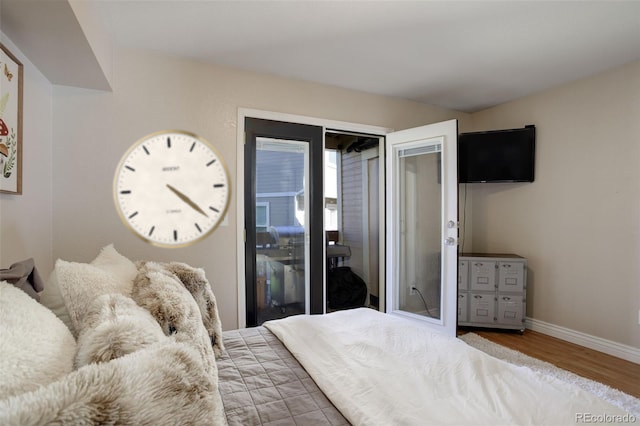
**4:22**
